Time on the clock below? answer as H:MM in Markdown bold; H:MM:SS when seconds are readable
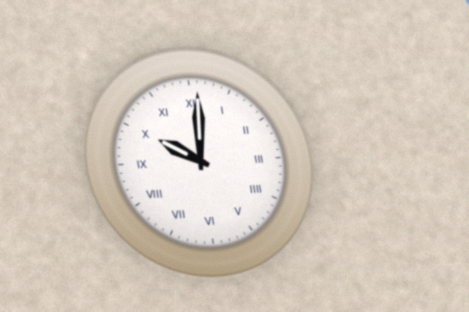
**10:01**
